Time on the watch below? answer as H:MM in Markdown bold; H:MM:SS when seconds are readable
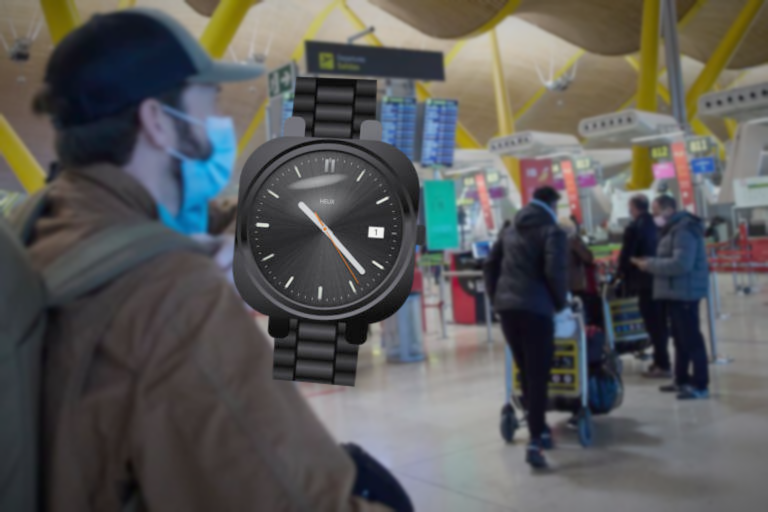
**10:22:24**
